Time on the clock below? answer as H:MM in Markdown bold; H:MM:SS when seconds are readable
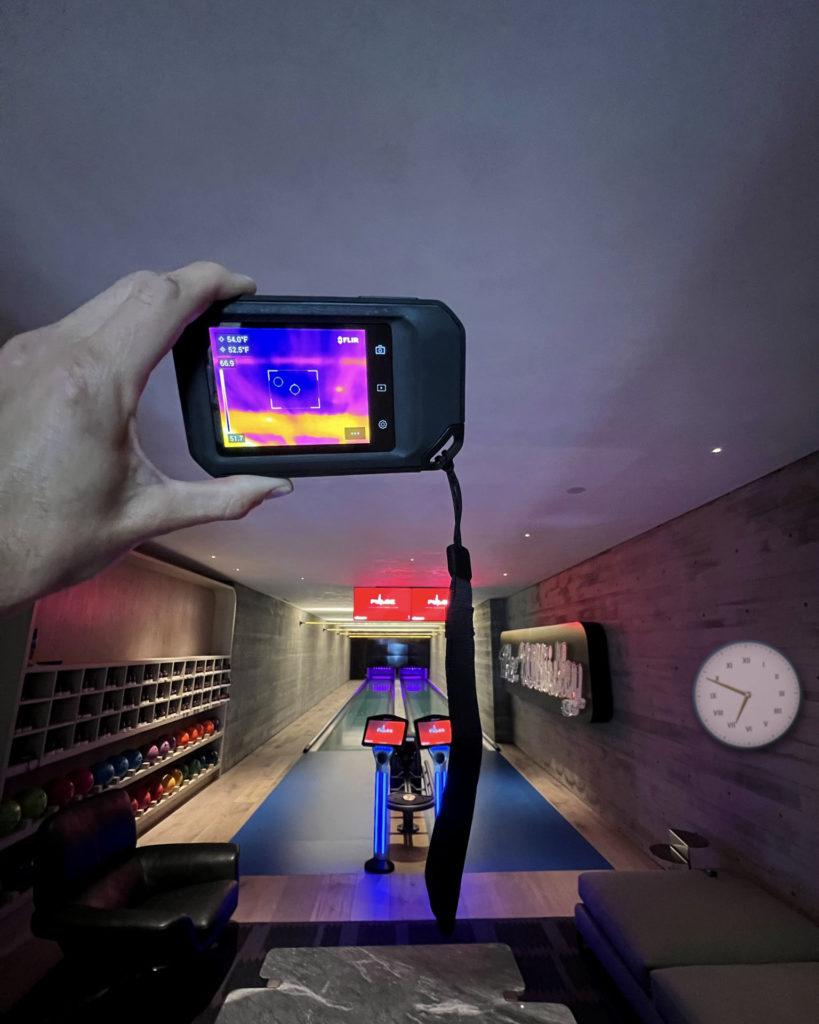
**6:49**
